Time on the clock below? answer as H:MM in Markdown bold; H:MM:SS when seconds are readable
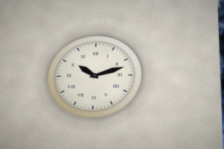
**10:12**
